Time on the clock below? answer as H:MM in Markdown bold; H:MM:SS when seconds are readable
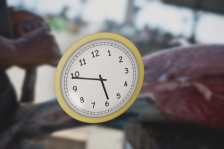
**5:49**
